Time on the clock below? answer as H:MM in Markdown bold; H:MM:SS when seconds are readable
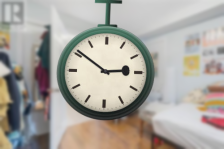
**2:51**
